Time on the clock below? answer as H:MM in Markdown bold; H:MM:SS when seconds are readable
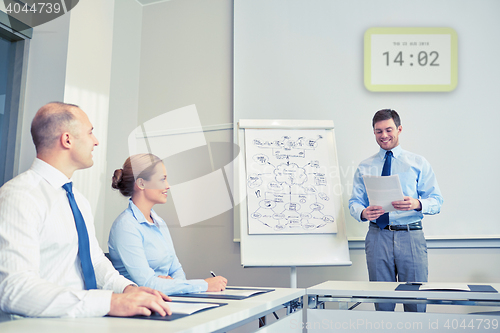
**14:02**
